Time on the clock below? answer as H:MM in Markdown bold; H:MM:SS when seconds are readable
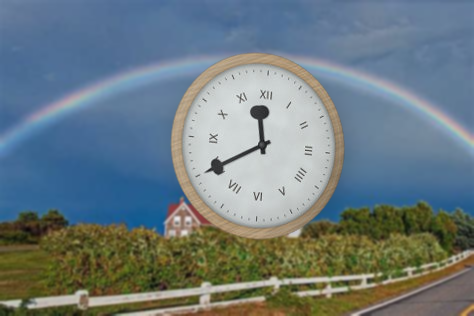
**11:40**
